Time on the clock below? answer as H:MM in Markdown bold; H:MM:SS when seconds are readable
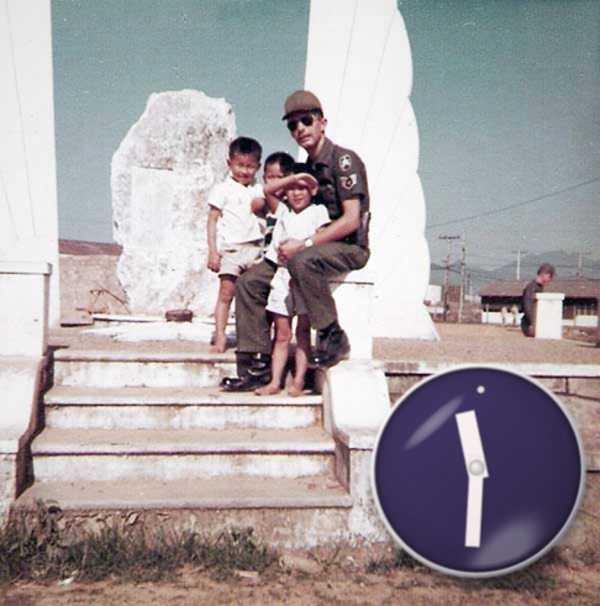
**11:30**
